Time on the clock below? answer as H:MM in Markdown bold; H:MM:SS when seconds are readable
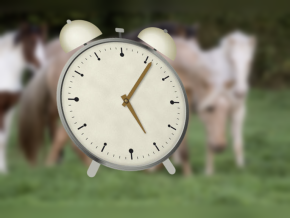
**5:06**
